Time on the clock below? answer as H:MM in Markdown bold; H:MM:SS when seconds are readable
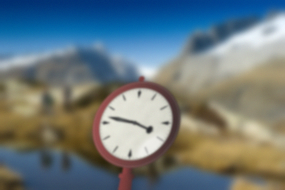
**3:47**
